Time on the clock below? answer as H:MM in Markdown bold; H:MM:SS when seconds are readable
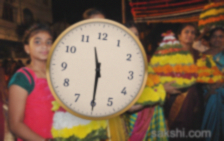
**11:30**
